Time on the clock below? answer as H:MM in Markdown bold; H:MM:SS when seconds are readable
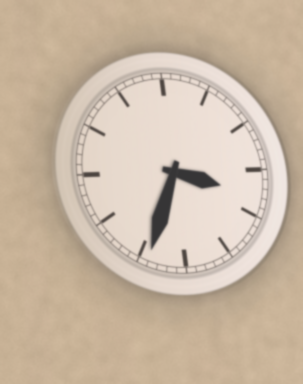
**3:34**
